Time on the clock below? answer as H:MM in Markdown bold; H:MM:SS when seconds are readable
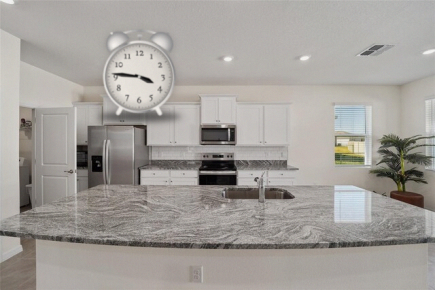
**3:46**
